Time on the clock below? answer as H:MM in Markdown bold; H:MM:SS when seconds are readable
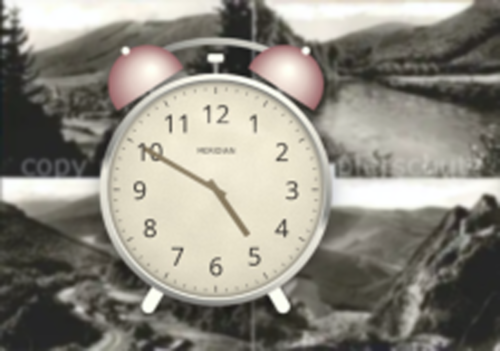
**4:50**
